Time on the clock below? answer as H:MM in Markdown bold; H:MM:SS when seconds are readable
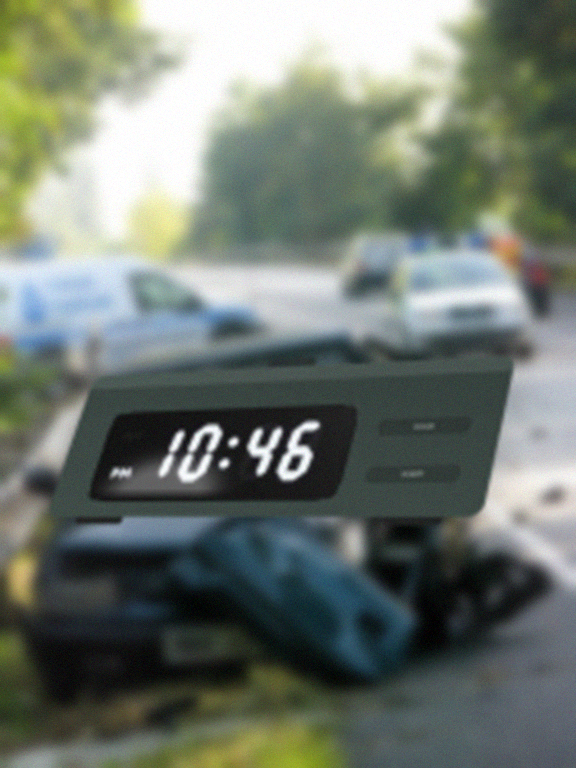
**10:46**
